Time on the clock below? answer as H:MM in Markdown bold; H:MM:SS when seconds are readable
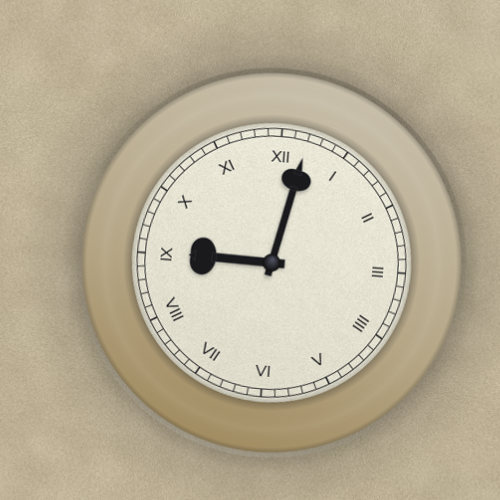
**9:02**
